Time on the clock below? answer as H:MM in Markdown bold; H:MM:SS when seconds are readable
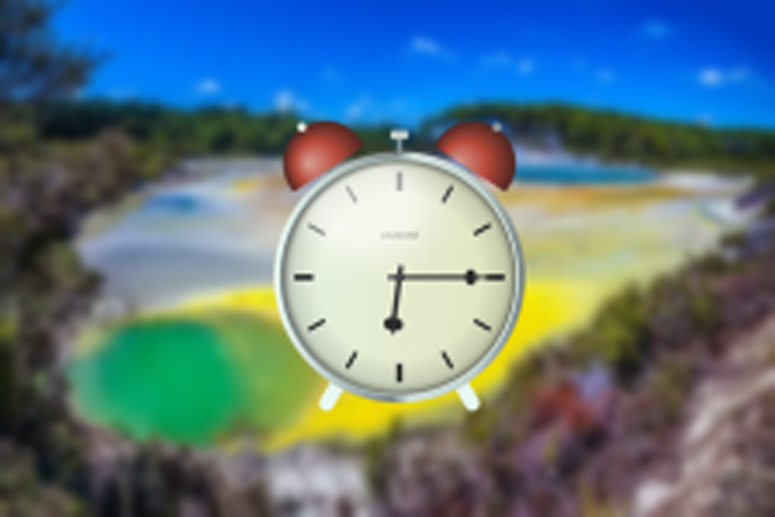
**6:15**
